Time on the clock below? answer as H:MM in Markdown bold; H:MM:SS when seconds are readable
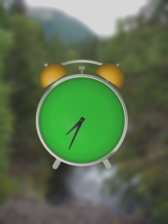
**7:34**
